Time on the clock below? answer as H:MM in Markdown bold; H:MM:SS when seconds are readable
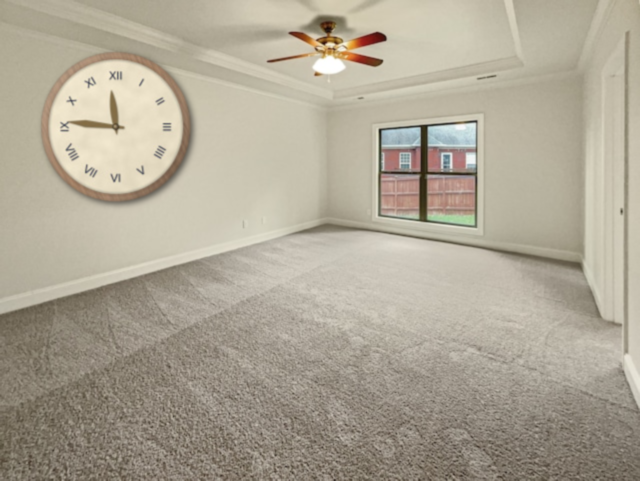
**11:46**
